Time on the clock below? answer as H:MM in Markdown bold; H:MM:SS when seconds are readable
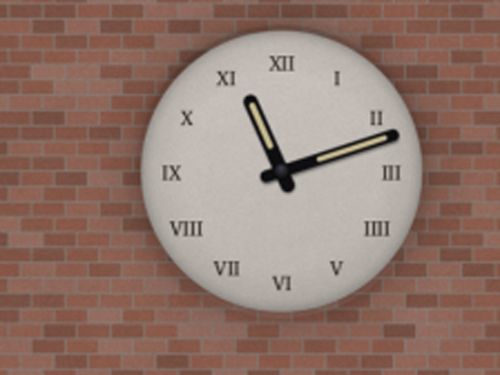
**11:12**
